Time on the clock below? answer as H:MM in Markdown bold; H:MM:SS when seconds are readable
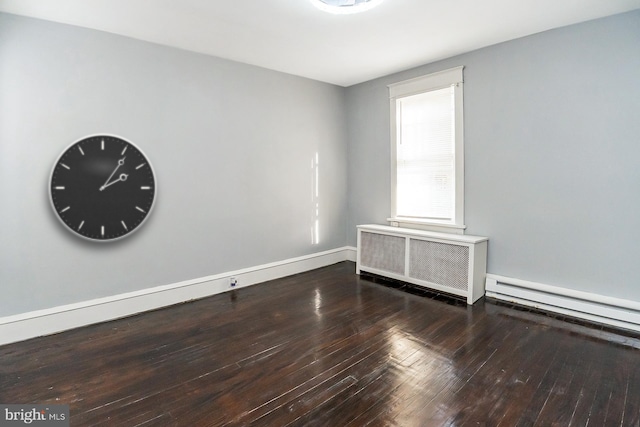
**2:06**
